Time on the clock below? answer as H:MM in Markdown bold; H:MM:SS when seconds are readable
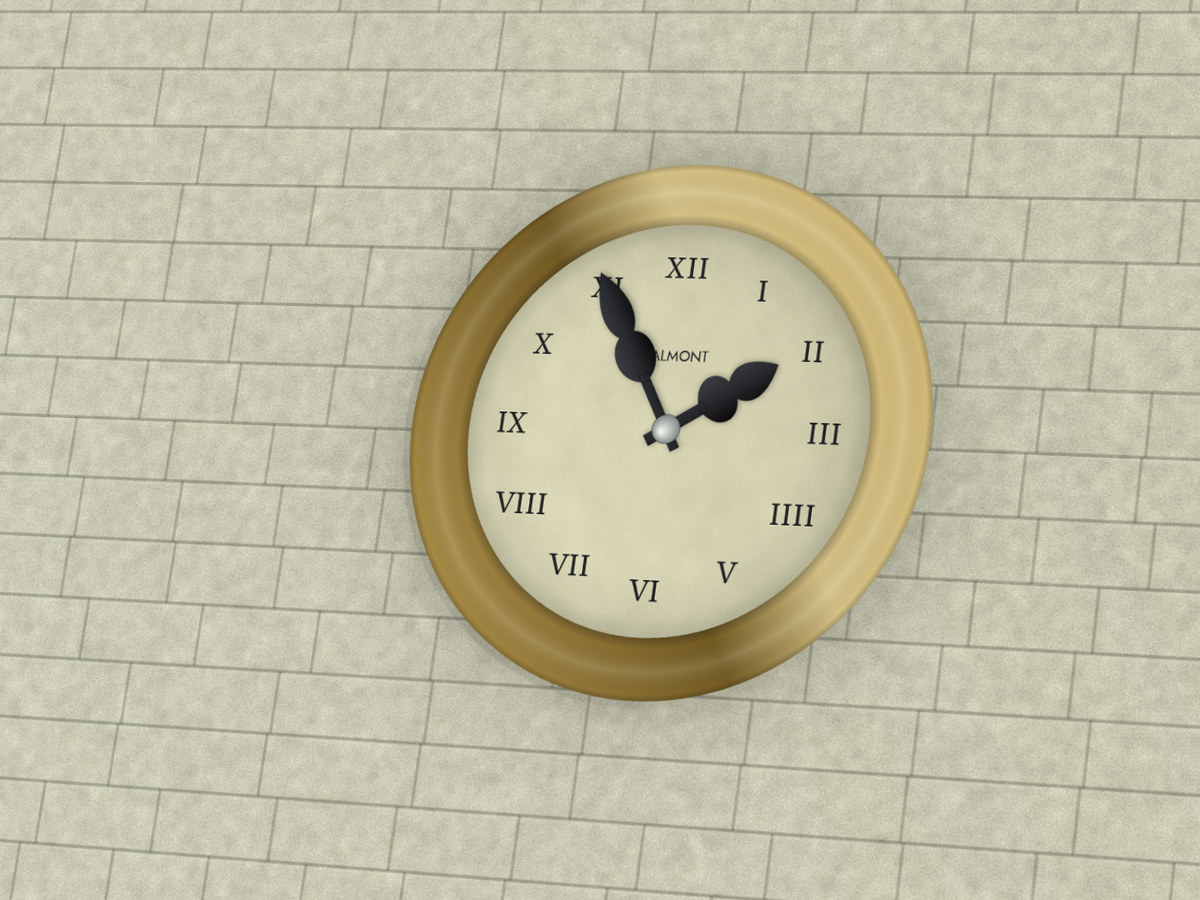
**1:55**
